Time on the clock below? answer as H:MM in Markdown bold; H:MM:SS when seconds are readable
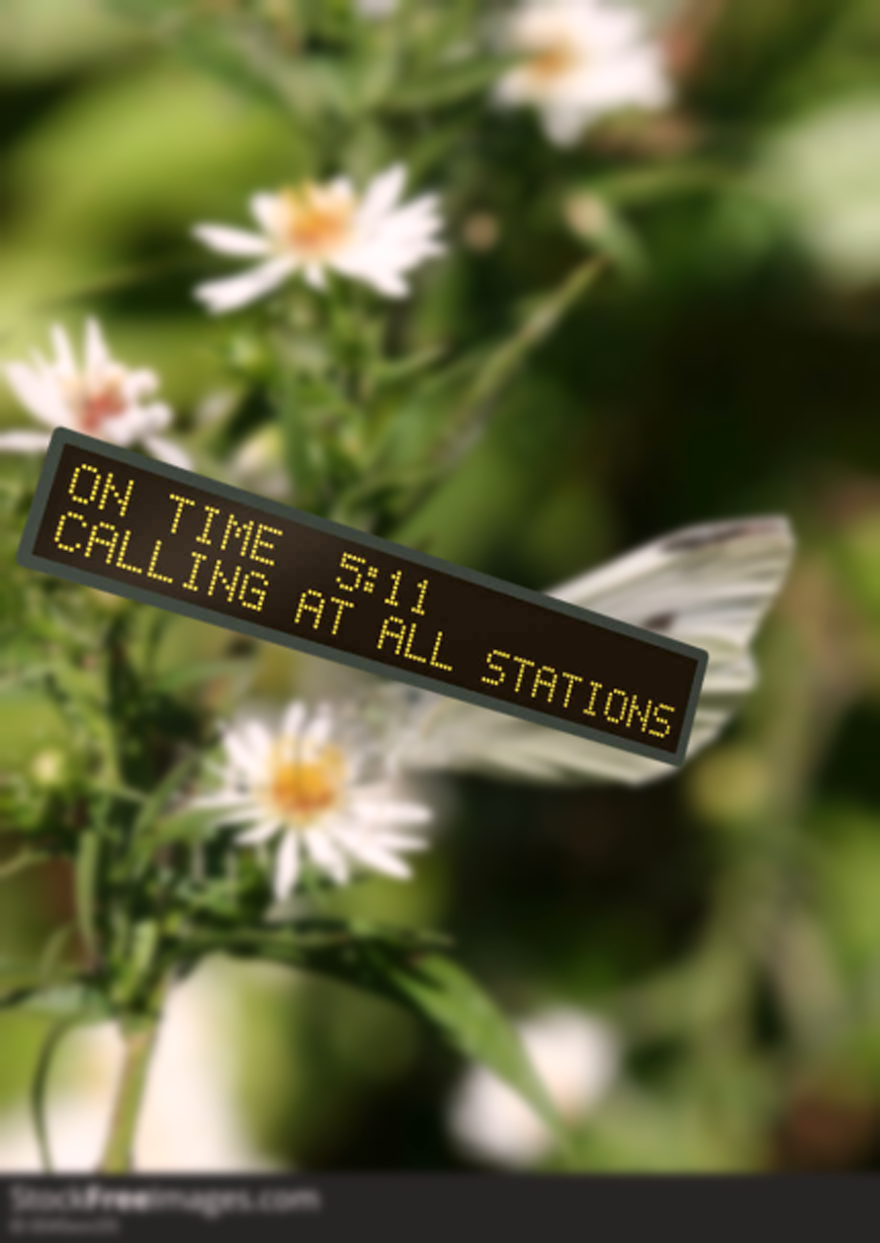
**5:11**
